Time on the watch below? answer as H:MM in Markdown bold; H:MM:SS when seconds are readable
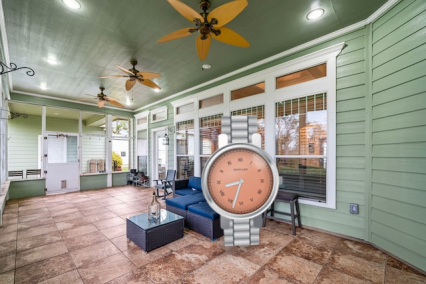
**8:33**
